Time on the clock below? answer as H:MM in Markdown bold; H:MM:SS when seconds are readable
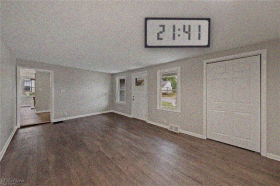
**21:41**
